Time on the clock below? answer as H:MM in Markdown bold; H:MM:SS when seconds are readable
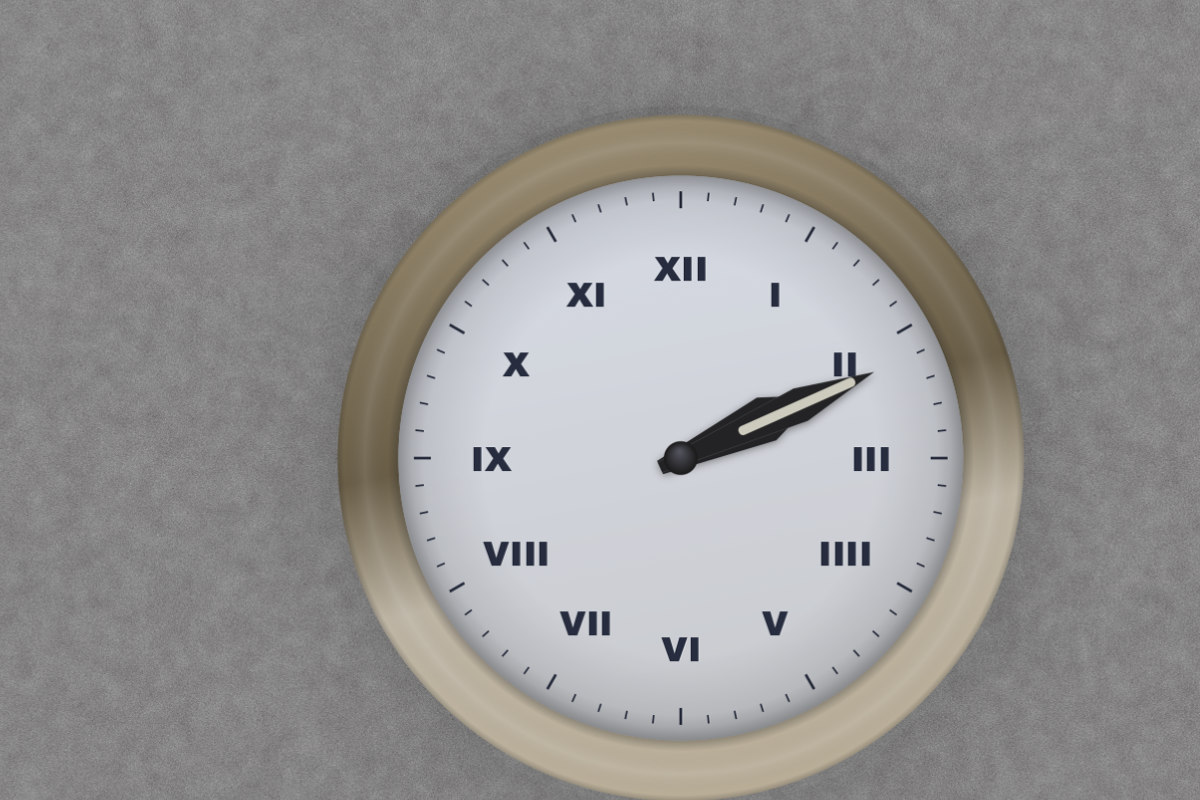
**2:11**
